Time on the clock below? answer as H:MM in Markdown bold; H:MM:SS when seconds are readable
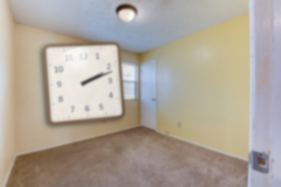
**2:12**
